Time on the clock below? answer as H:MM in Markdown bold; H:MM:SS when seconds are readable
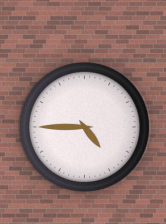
**4:45**
